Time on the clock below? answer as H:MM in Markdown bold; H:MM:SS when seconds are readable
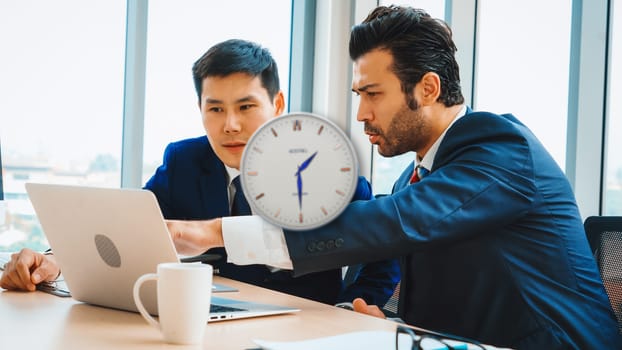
**1:30**
